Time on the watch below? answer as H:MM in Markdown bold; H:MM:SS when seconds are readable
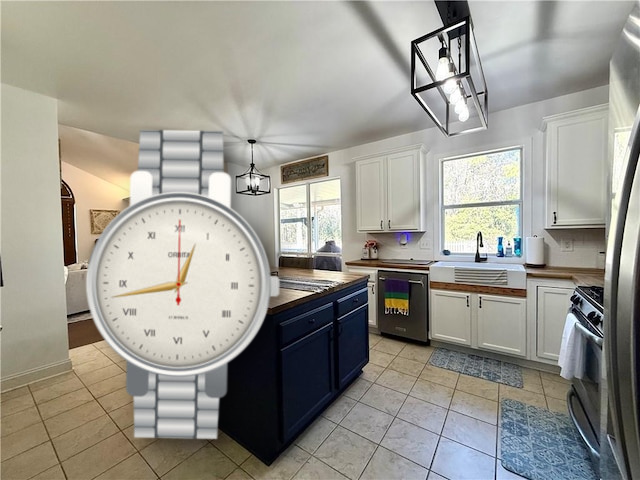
**12:43:00**
